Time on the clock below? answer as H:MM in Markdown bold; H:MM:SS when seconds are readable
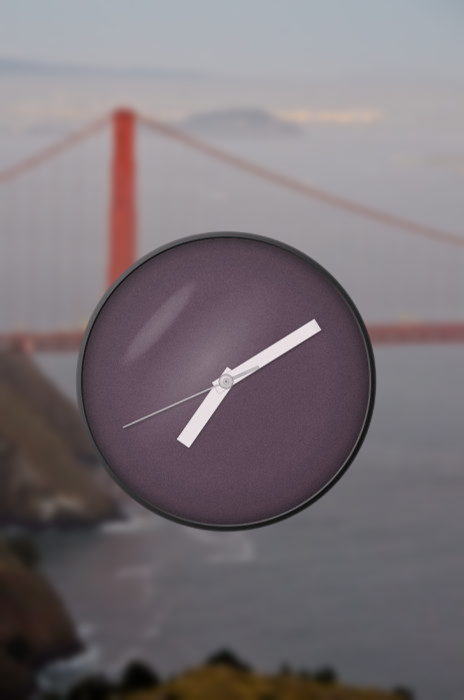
**7:09:41**
